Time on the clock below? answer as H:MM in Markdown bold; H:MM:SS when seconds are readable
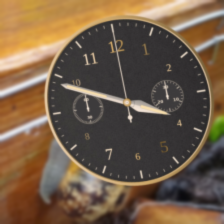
**3:49**
